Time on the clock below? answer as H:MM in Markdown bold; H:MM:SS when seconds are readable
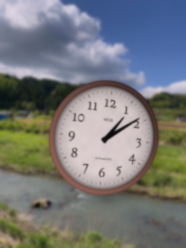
**1:09**
